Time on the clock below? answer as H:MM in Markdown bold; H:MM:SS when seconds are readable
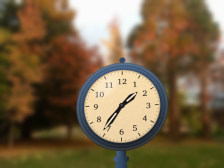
**1:36**
